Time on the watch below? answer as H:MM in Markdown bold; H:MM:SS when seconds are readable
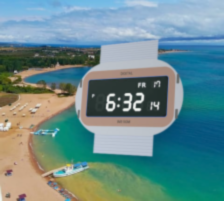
**6:32**
